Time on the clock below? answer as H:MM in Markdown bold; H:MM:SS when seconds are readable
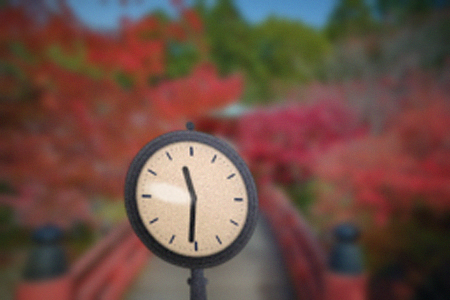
**11:31**
